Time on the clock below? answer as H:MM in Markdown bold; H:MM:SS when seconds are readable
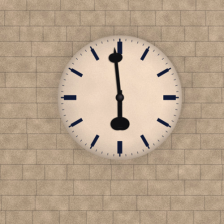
**5:59**
